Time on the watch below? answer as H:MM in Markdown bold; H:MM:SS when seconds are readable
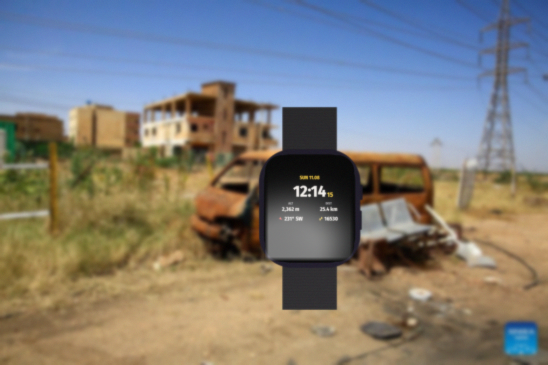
**12:14**
